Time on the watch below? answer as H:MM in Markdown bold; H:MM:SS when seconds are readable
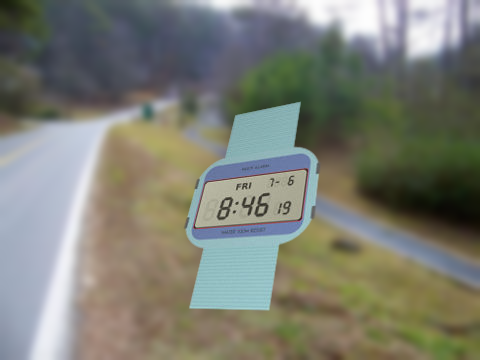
**8:46:19**
